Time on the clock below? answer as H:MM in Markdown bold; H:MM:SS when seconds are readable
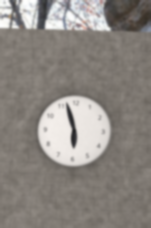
**5:57**
